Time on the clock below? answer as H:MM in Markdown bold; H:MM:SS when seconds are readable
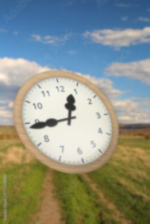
**12:44**
